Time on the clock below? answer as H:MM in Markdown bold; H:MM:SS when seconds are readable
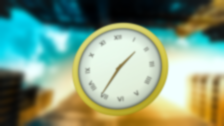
**1:36**
